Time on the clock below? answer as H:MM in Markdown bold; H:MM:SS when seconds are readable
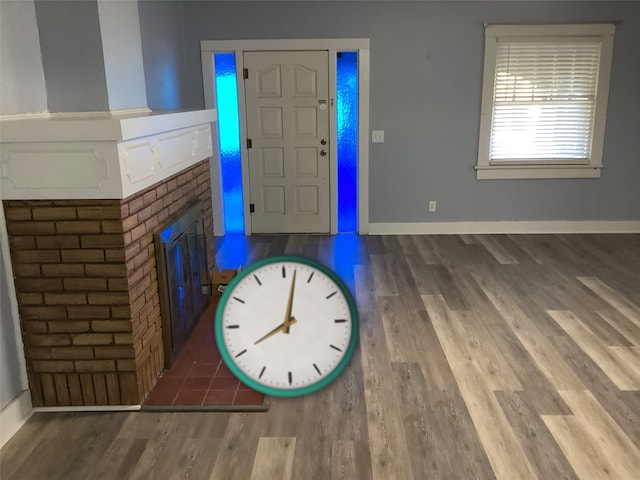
**8:02**
